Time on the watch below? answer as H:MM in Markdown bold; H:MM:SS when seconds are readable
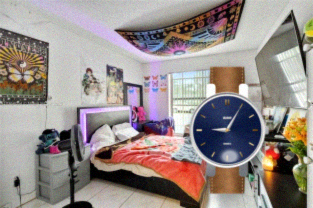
**9:05**
